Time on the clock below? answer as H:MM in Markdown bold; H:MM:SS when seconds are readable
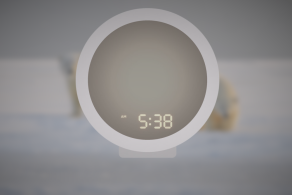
**5:38**
